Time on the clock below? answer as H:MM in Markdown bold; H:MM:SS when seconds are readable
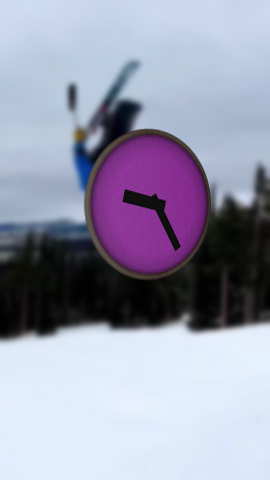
**9:25**
